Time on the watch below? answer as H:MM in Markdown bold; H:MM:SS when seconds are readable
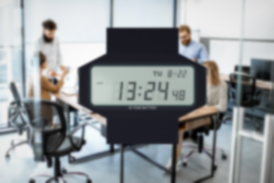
**13:24**
